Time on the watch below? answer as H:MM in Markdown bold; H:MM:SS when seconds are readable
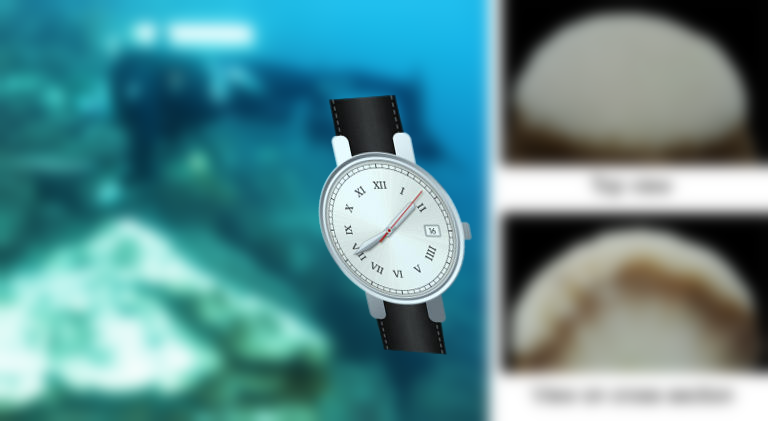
**1:40:08**
